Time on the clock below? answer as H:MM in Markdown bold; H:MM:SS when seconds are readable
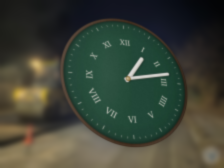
**1:13**
